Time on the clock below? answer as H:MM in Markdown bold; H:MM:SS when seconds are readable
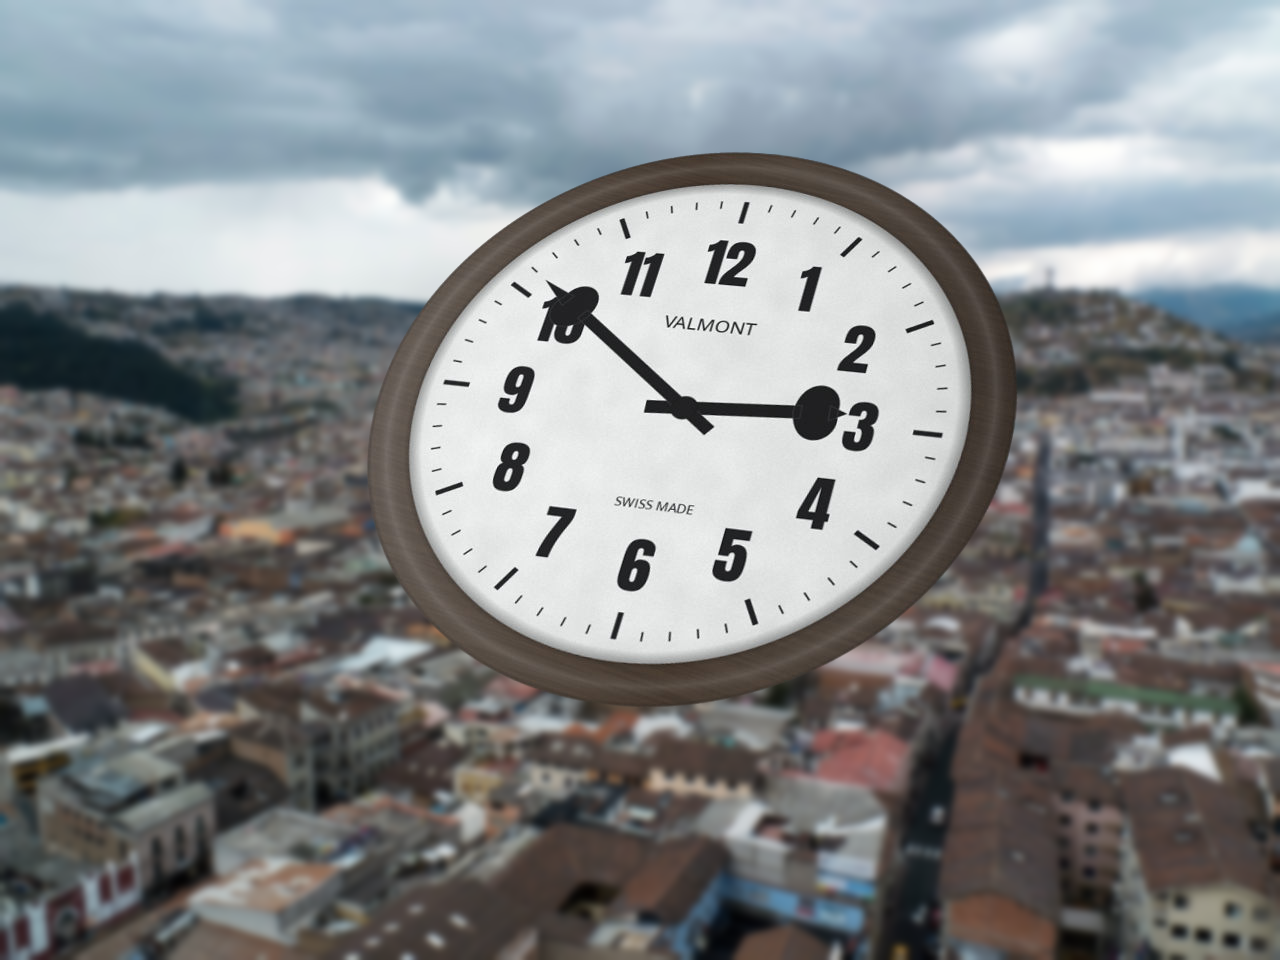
**2:51**
